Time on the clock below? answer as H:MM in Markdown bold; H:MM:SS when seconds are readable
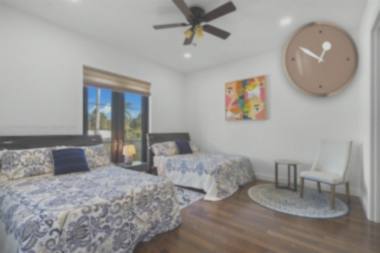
**12:50**
